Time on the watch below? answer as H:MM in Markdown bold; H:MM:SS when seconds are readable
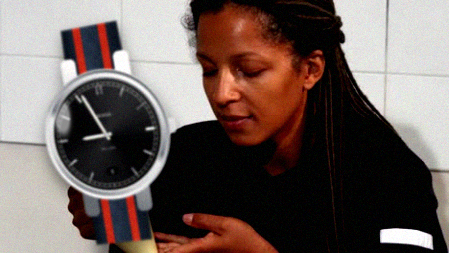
**8:56**
